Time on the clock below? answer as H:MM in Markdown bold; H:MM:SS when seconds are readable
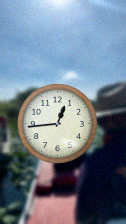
**12:44**
